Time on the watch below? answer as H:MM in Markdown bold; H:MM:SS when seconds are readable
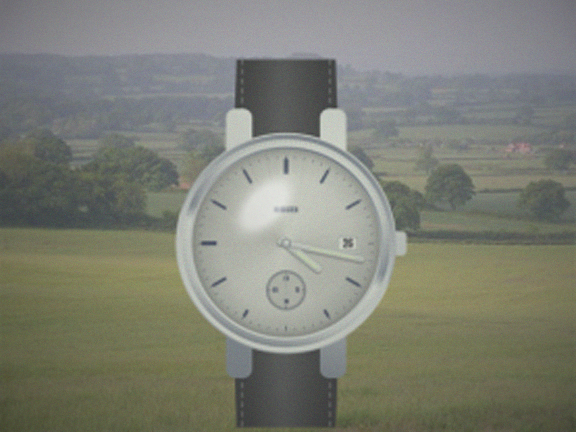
**4:17**
